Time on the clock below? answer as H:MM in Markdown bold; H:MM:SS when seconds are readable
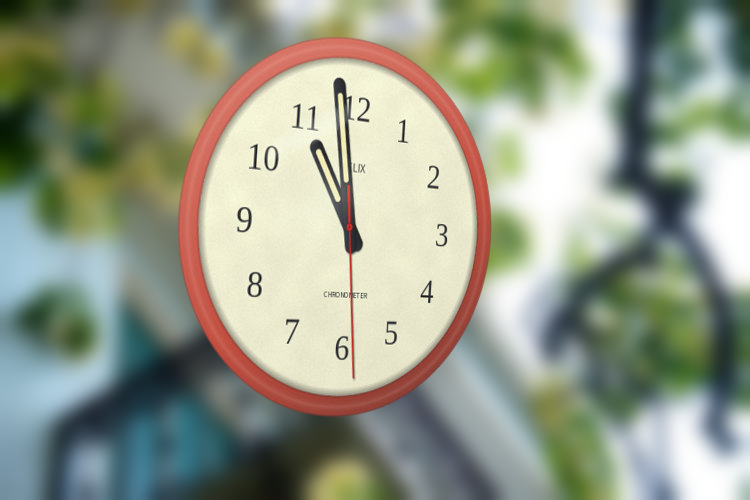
**10:58:29**
